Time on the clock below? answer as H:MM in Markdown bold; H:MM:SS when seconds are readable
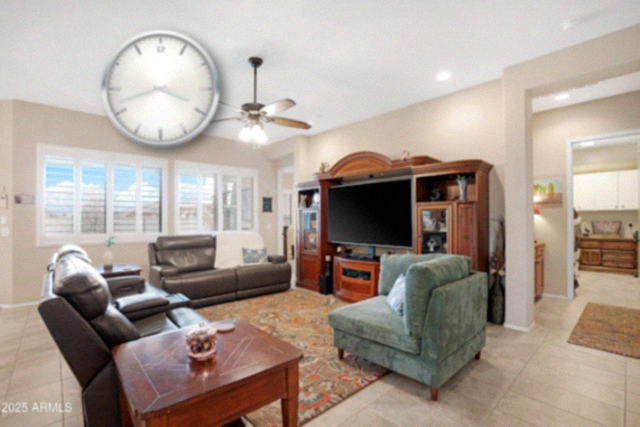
**3:42**
